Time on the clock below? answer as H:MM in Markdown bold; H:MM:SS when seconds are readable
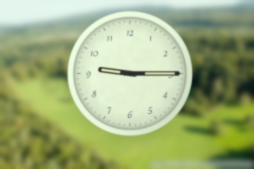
**9:15**
